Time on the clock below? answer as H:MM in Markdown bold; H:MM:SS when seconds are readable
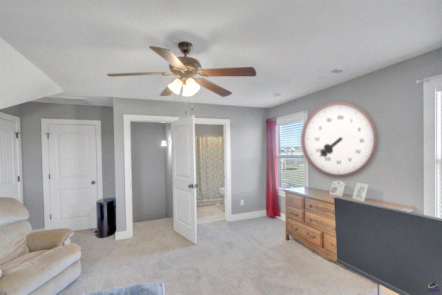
**7:38**
